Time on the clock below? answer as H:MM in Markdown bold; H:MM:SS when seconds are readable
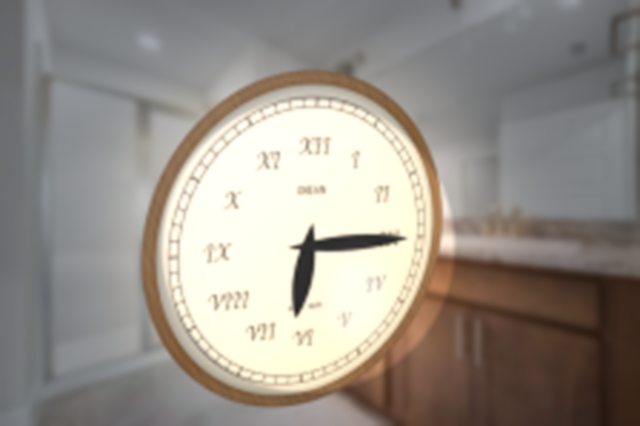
**6:15**
